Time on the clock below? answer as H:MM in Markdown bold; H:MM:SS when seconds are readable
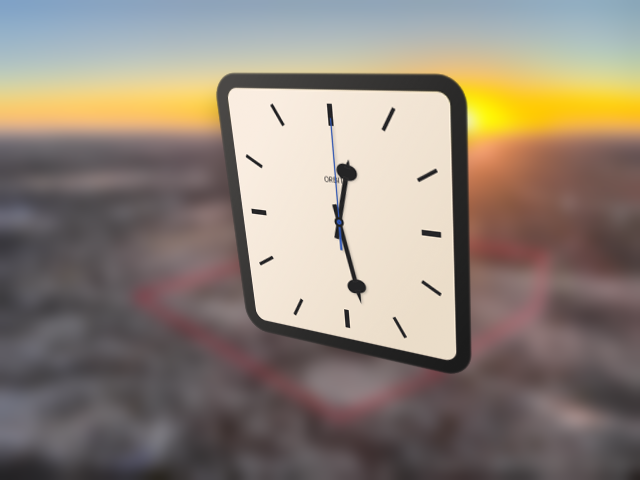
**12:28:00**
